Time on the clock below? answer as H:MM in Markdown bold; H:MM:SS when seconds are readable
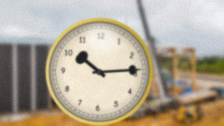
**10:14**
